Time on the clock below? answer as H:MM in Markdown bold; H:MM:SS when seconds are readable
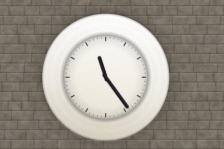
**11:24**
